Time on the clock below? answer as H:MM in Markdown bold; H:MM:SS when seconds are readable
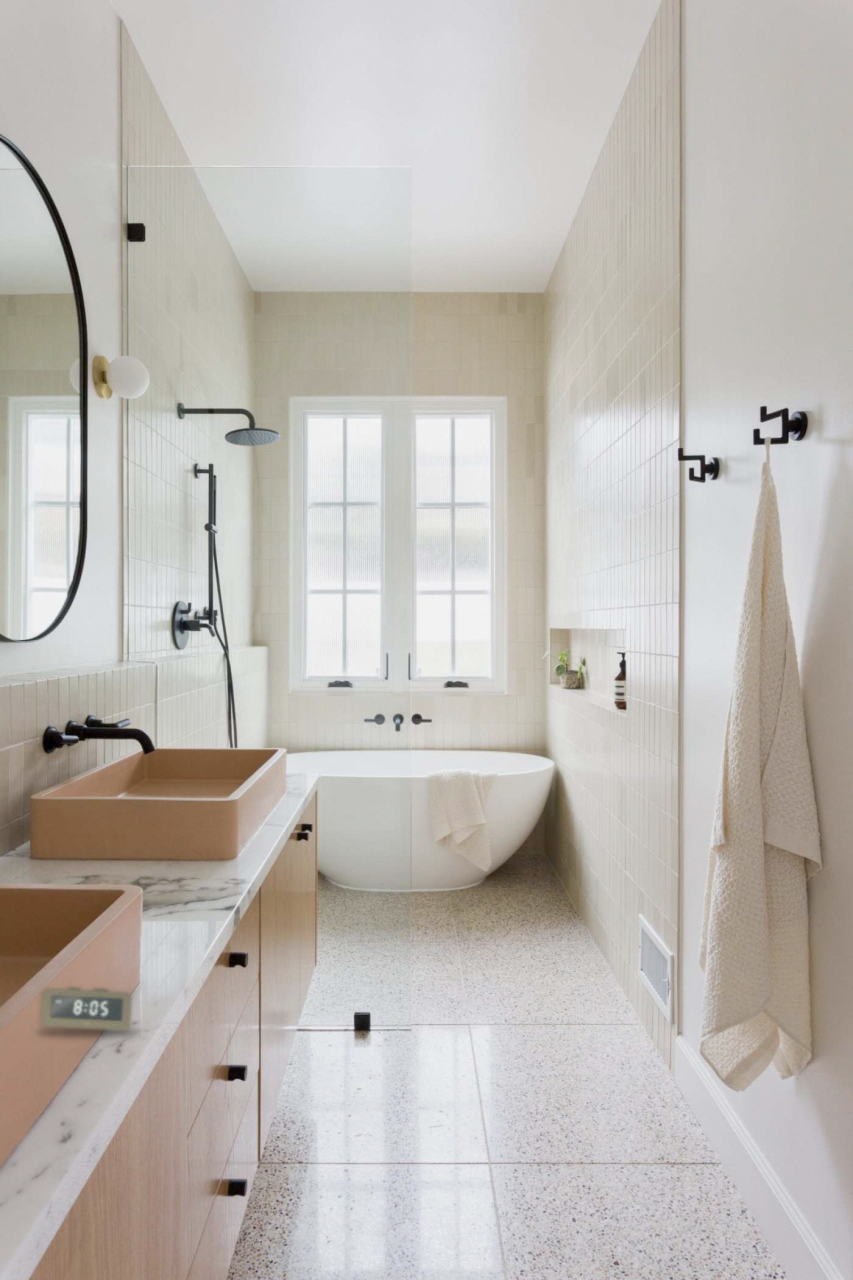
**8:05**
